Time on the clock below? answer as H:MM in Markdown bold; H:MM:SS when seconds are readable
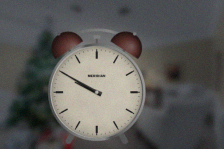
**9:50**
